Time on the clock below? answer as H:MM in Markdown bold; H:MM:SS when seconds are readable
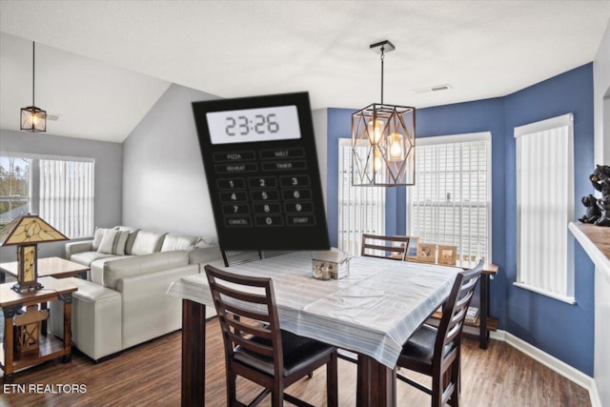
**23:26**
